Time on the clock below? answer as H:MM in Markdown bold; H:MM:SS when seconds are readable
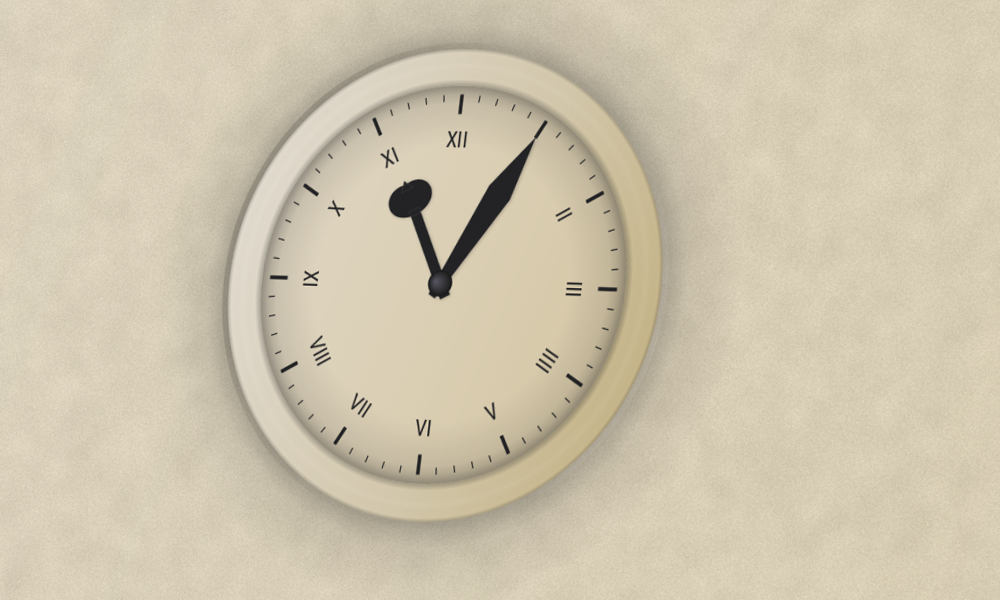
**11:05**
